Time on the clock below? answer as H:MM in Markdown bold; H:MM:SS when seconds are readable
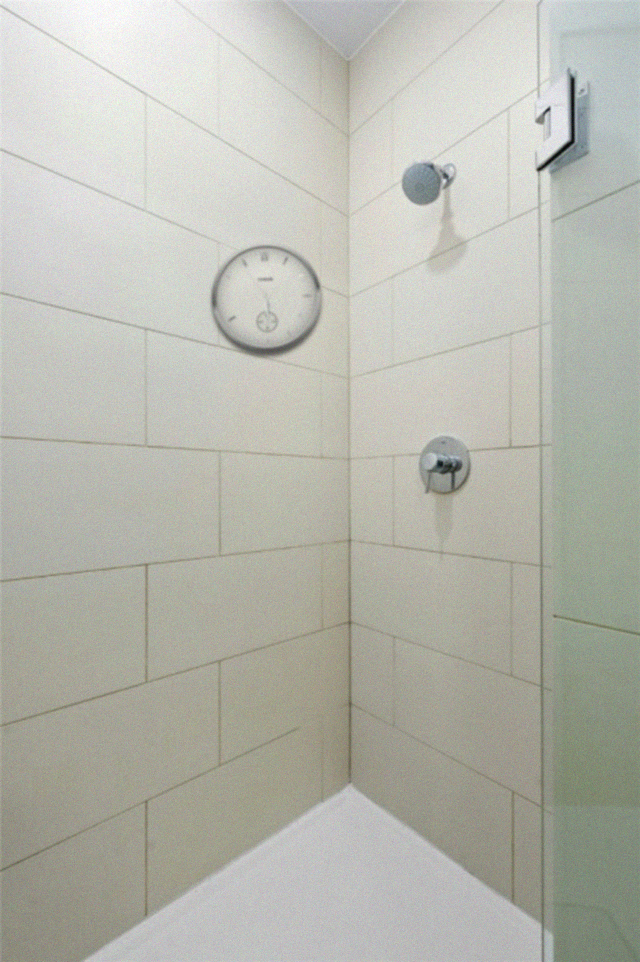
**5:54**
